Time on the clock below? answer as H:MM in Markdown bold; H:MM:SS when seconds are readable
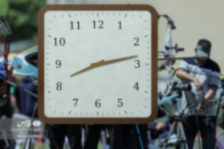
**8:13**
